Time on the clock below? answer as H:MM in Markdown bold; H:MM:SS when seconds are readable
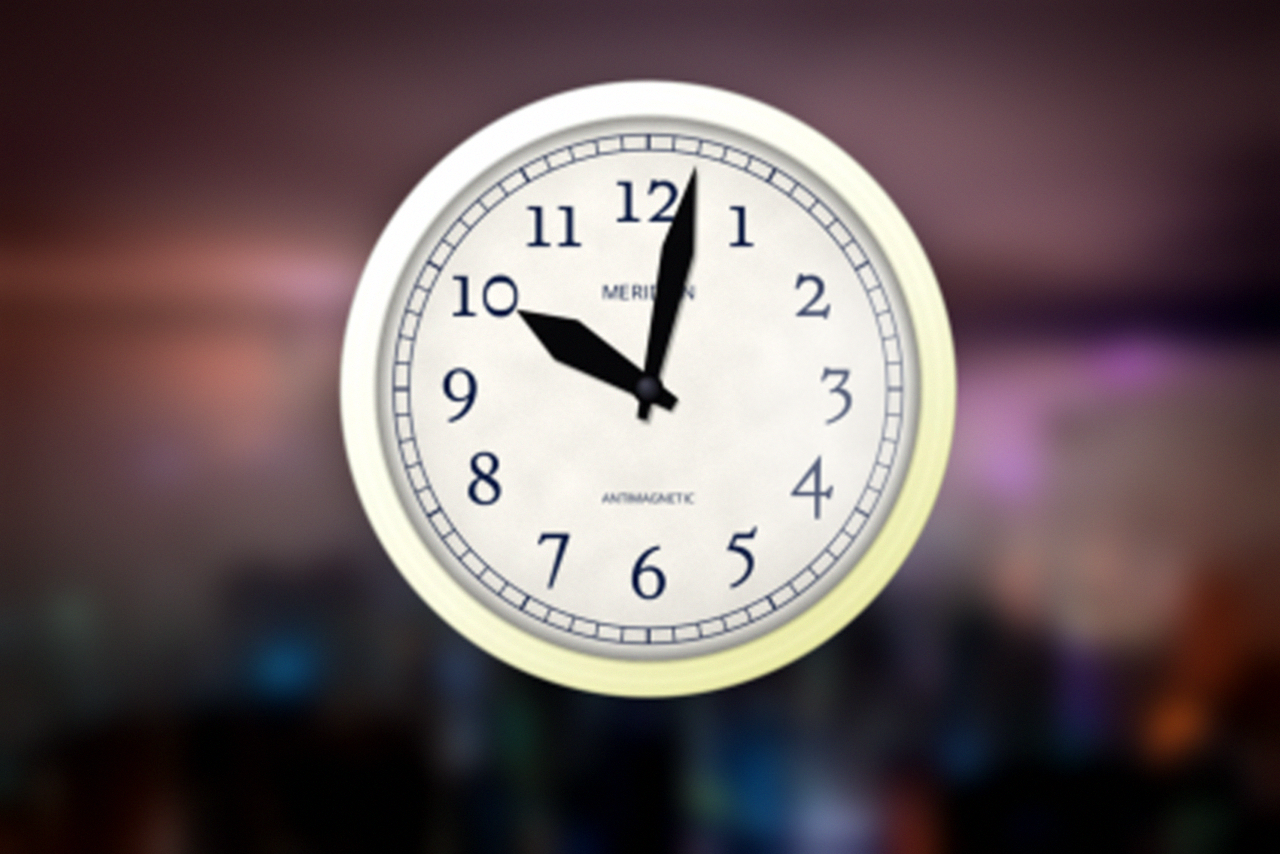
**10:02**
